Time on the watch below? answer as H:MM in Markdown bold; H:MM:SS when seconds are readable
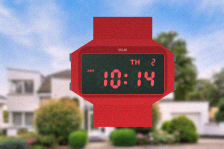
**10:14**
